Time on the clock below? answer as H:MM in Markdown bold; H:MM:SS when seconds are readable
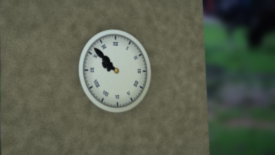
**9:52**
